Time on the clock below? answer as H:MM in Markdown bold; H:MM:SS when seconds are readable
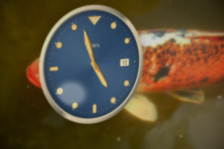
**4:57**
